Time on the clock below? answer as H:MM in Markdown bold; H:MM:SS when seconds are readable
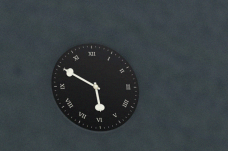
**5:50**
